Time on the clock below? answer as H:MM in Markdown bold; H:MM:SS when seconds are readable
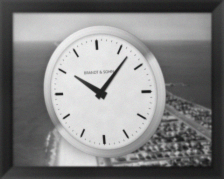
**10:07**
